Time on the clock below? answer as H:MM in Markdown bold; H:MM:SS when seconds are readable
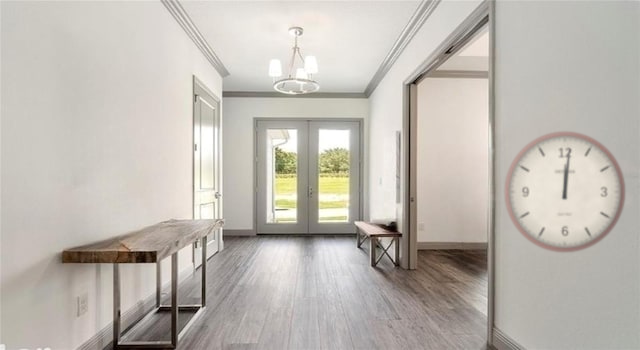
**12:01**
